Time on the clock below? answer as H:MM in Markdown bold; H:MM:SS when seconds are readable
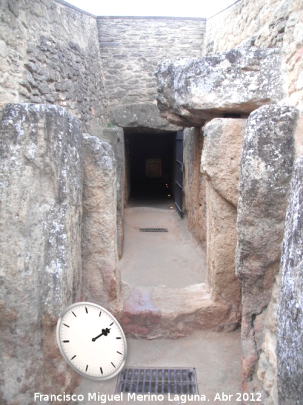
**2:11**
